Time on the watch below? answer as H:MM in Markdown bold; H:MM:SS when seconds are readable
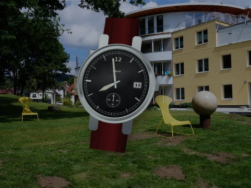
**7:58**
